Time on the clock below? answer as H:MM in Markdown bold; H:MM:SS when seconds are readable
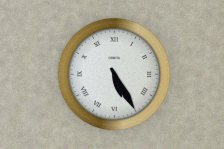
**5:25**
